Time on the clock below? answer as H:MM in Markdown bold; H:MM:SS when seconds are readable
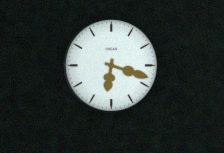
**6:18**
